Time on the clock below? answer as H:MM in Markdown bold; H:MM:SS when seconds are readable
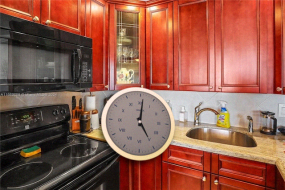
**5:01**
